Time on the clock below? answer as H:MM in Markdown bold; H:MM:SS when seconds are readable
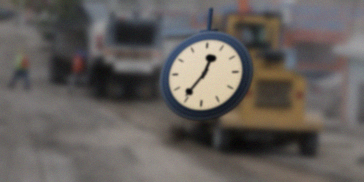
**12:36**
